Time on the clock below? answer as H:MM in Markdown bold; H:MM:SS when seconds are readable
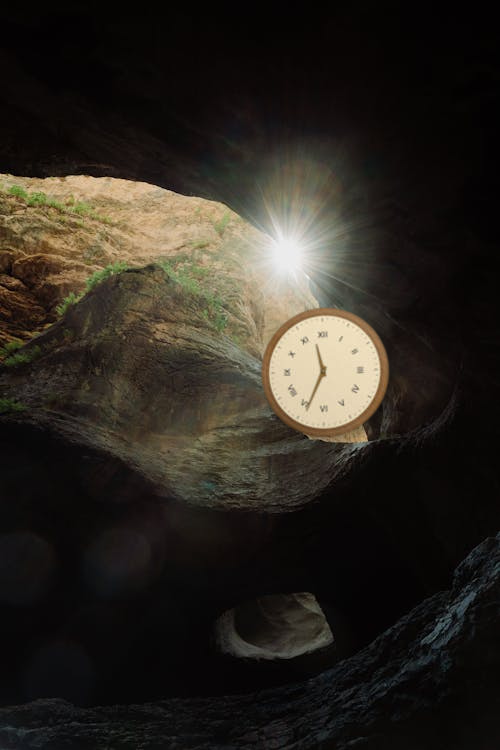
**11:34**
